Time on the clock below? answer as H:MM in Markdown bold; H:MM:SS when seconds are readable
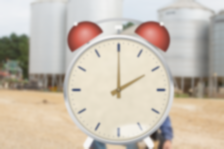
**2:00**
